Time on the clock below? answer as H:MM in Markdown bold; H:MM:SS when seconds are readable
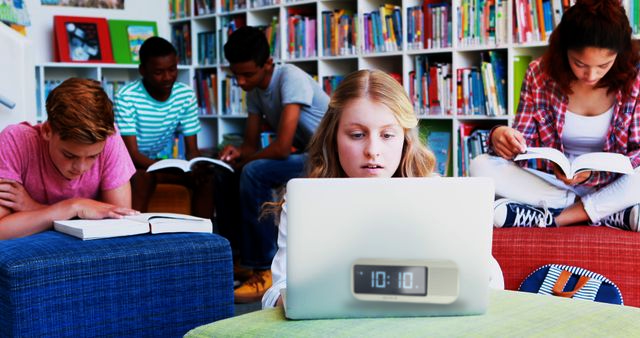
**10:10**
